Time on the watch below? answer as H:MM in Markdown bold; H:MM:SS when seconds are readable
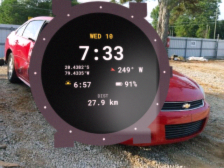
**7:33**
